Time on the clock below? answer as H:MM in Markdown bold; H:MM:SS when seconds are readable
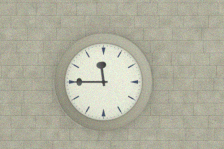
**11:45**
